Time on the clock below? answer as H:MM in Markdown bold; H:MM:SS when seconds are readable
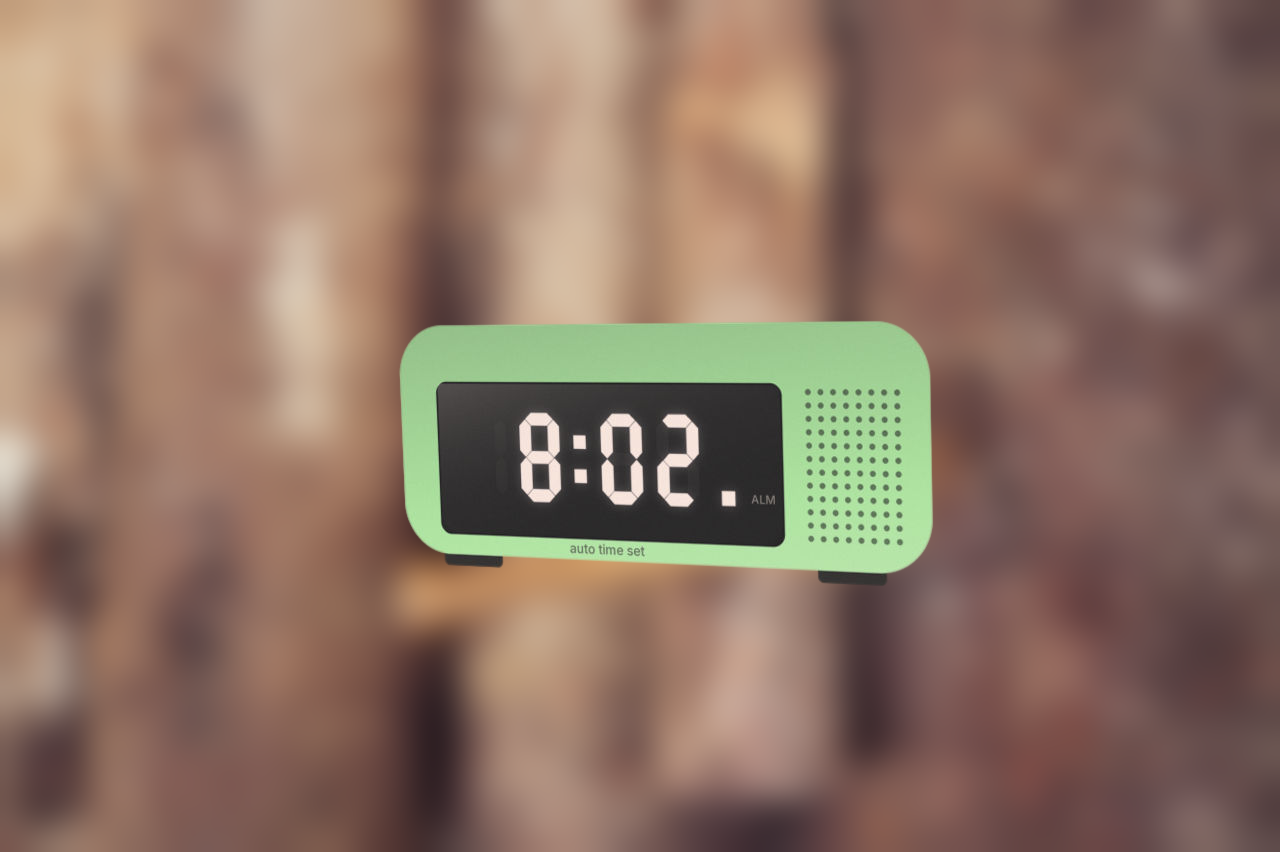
**8:02**
